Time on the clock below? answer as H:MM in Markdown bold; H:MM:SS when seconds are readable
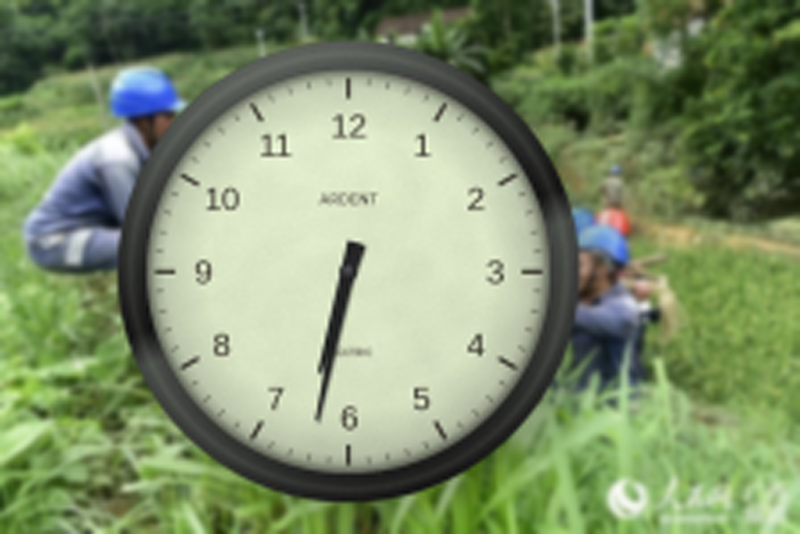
**6:32**
